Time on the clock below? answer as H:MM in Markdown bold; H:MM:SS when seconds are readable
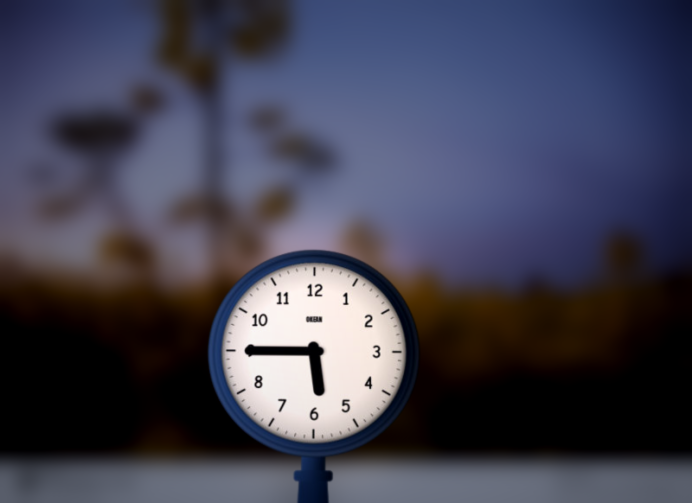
**5:45**
